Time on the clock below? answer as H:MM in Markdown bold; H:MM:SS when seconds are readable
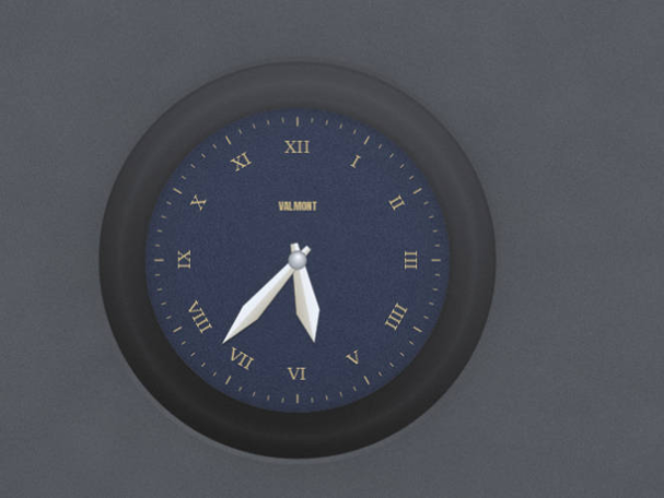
**5:37**
